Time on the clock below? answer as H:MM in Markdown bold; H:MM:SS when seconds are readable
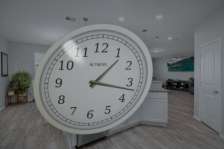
**1:17**
